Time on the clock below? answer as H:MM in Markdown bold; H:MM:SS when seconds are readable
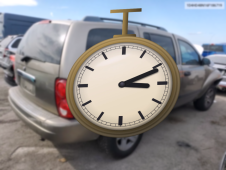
**3:11**
